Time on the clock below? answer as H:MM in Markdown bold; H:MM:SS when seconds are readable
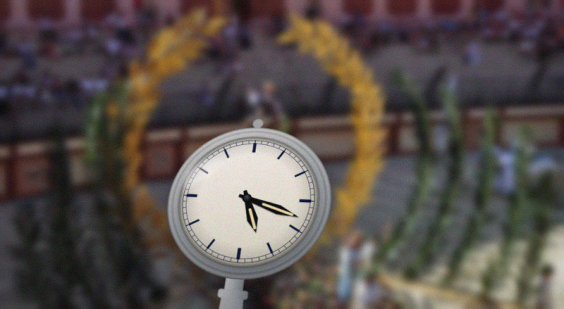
**5:18**
